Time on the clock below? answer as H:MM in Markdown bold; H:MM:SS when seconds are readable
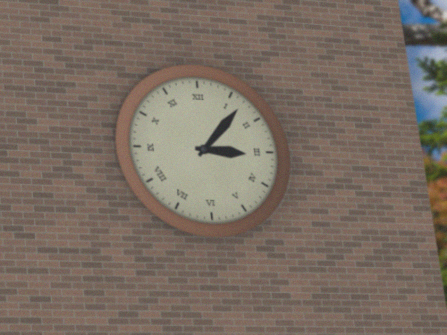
**3:07**
